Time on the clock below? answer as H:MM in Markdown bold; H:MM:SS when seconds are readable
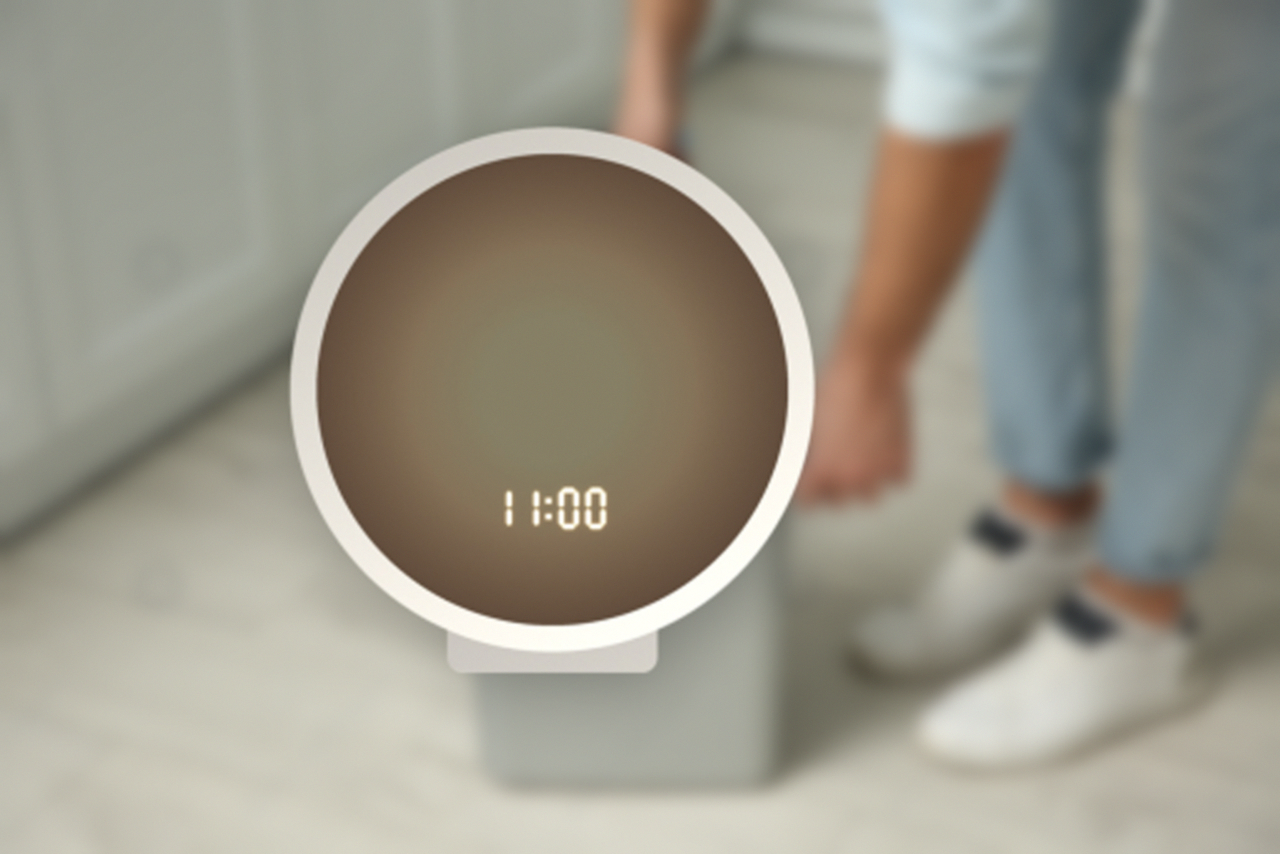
**11:00**
